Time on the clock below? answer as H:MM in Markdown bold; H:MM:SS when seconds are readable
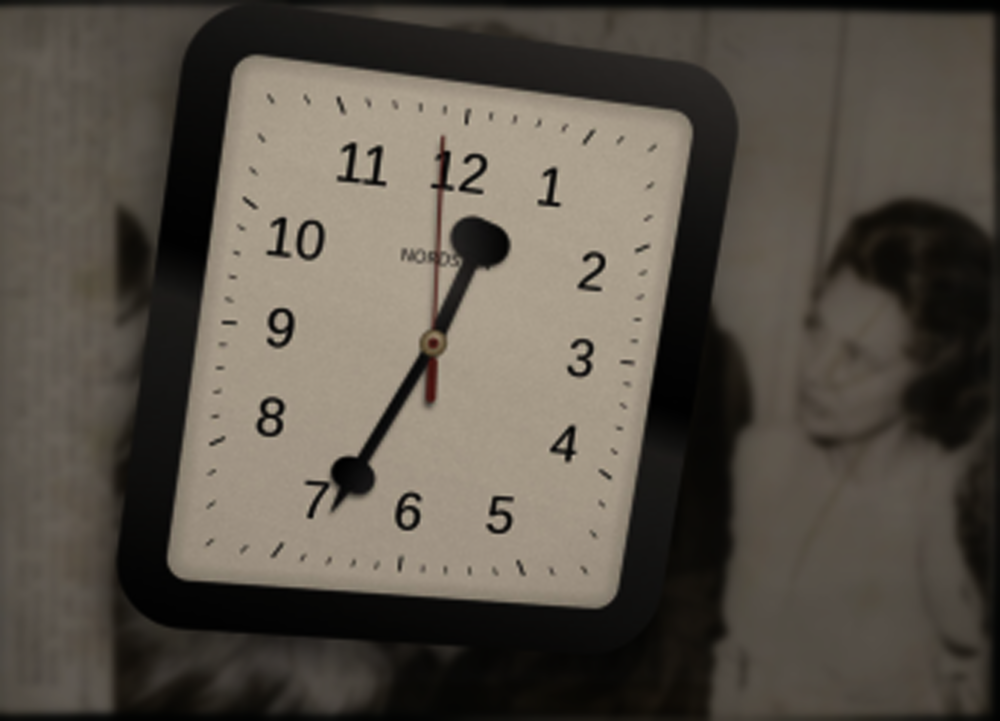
**12:33:59**
